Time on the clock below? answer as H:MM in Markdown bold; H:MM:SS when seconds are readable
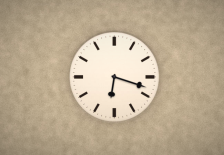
**6:18**
